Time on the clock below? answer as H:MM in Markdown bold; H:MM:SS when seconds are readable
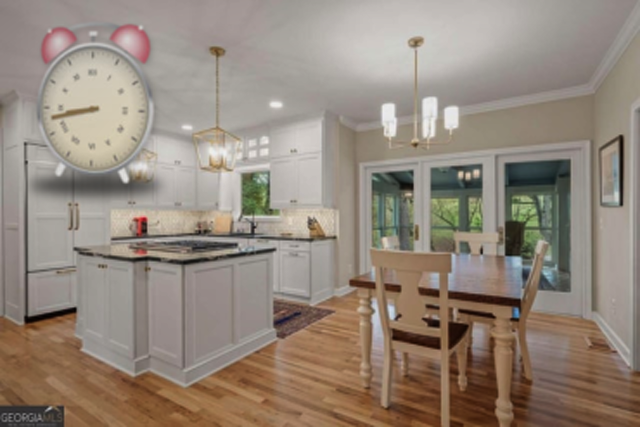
**8:43**
